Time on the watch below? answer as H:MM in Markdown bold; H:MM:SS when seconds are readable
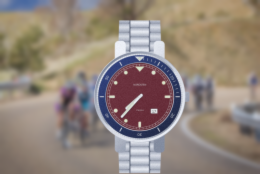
**7:37**
